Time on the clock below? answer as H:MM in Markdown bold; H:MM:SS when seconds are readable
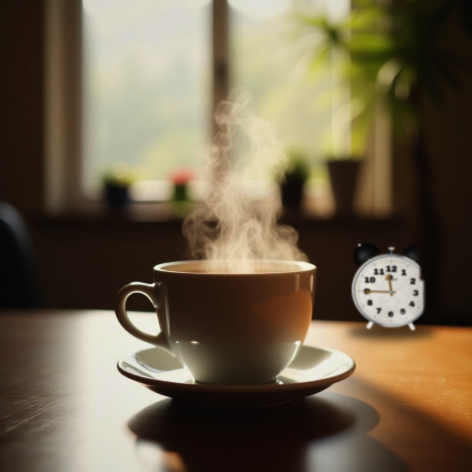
**11:45**
